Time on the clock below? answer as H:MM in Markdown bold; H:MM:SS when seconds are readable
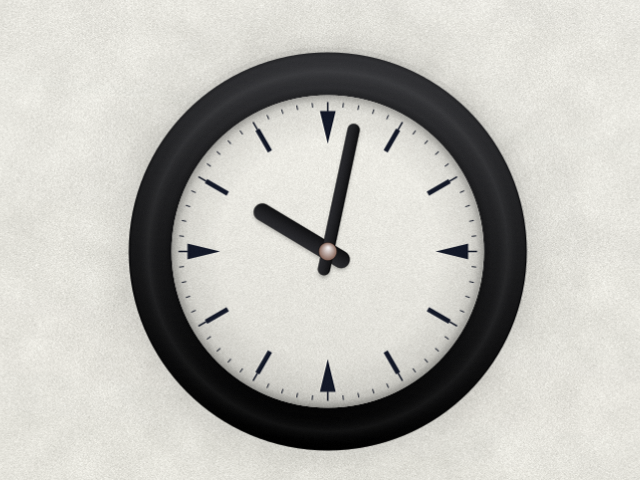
**10:02**
